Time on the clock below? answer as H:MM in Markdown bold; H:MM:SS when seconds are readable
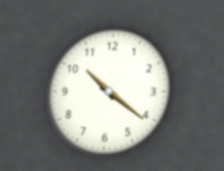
**10:21**
